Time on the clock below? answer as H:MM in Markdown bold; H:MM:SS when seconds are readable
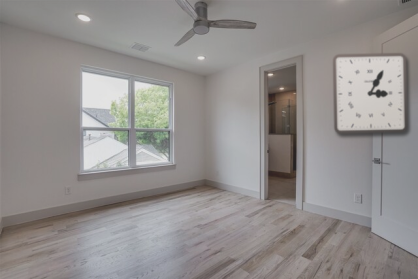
**3:05**
